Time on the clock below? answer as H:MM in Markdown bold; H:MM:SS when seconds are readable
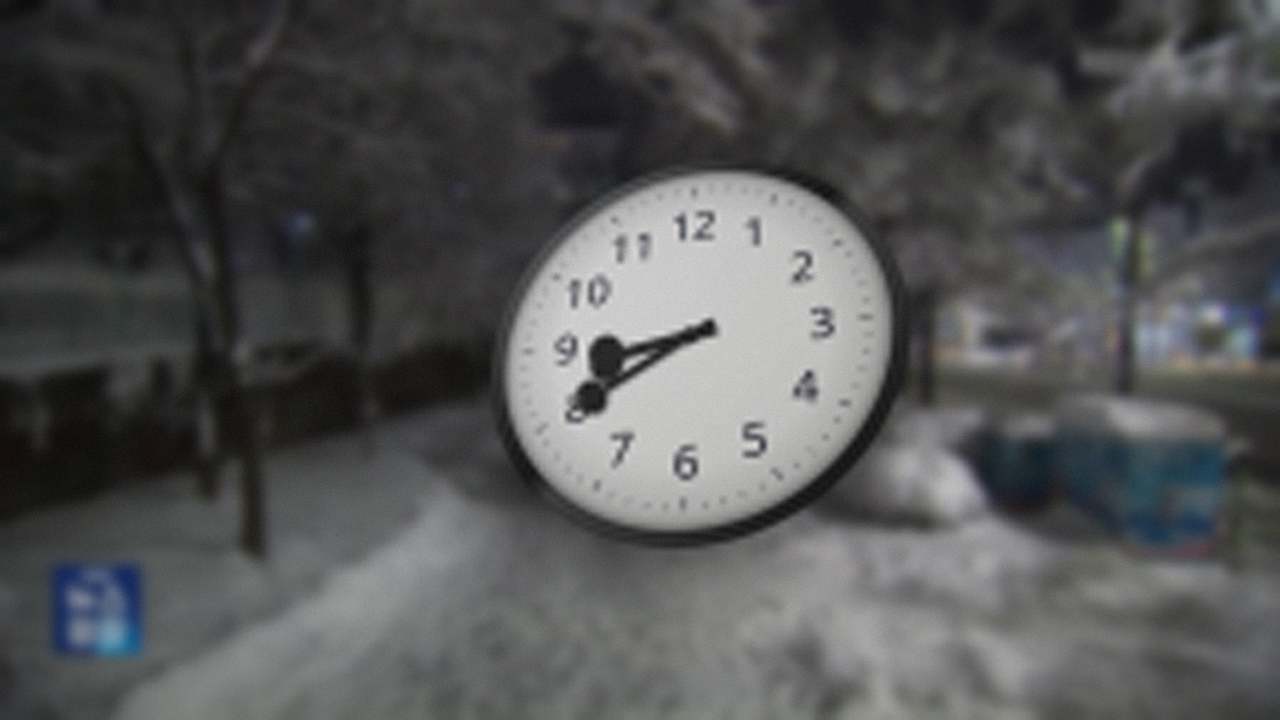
**8:40**
